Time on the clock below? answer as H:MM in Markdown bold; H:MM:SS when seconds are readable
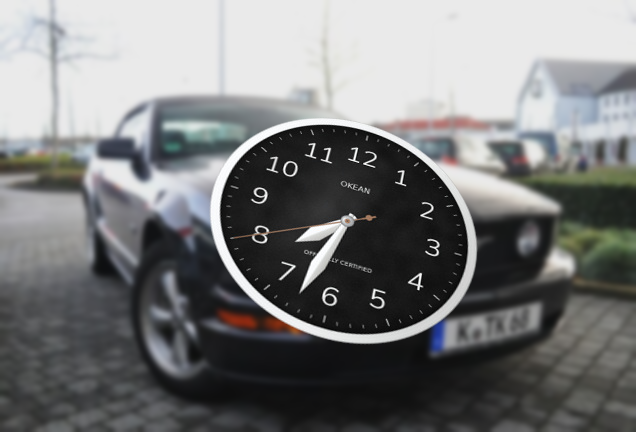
**7:32:40**
